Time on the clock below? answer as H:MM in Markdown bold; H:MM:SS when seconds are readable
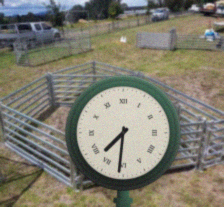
**7:31**
